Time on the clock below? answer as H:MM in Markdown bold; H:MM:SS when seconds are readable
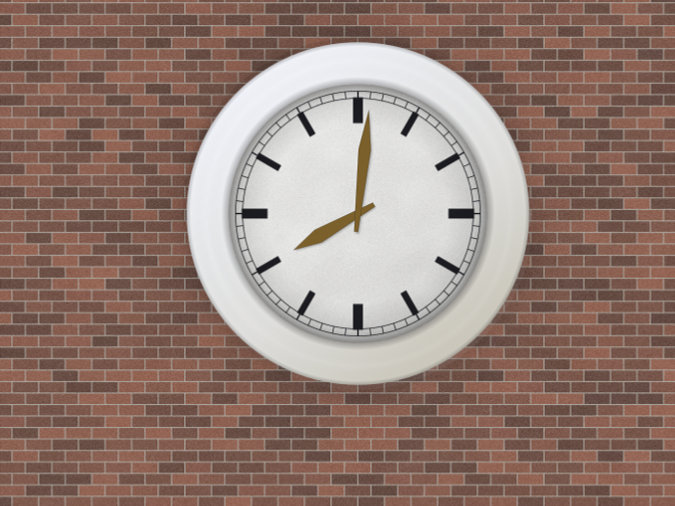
**8:01**
